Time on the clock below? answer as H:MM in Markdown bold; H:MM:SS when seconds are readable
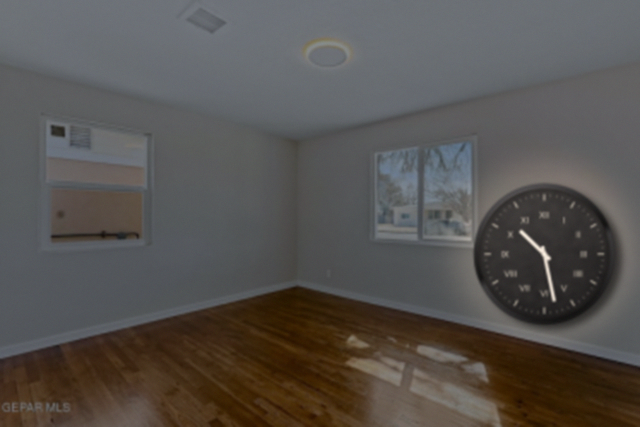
**10:28**
